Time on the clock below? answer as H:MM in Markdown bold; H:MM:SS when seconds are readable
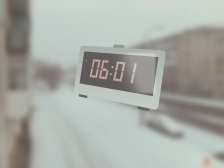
**6:01**
